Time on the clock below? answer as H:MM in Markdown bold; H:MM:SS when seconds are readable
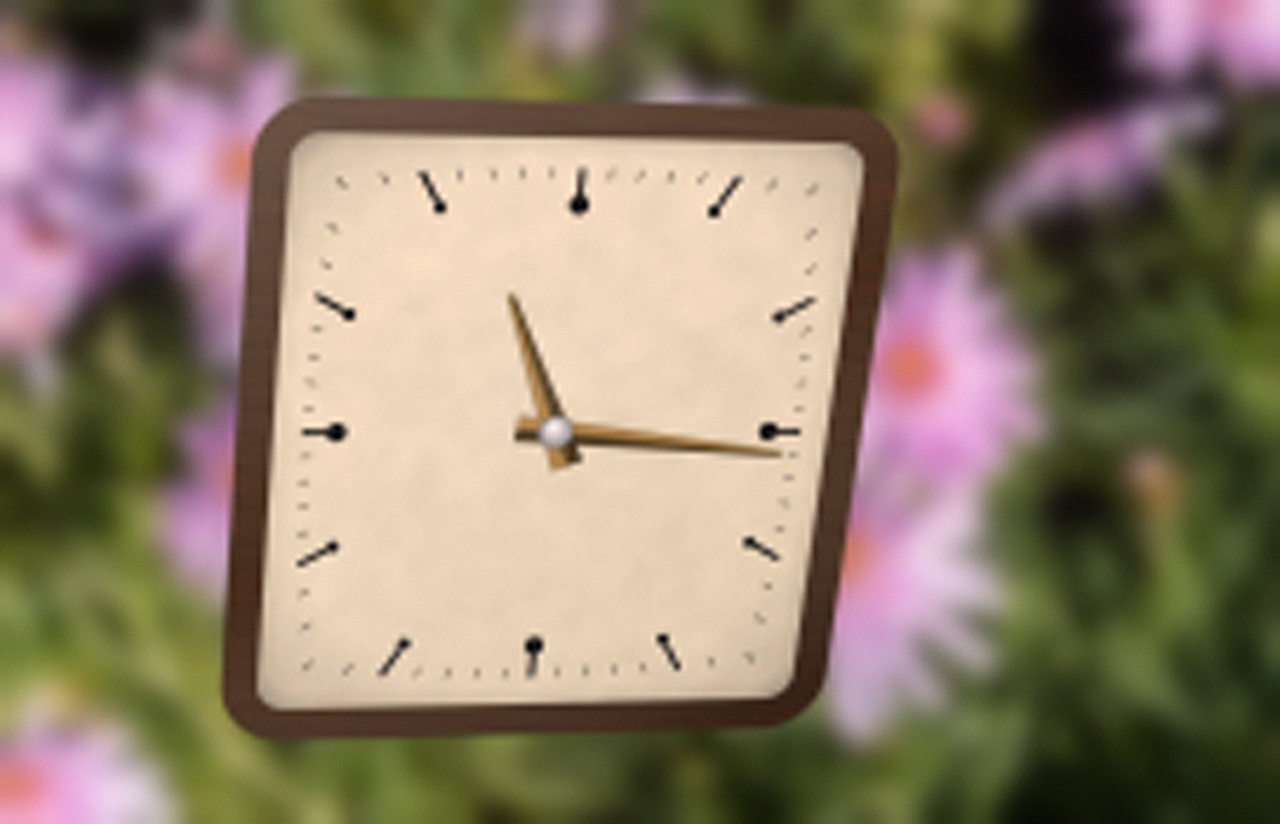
**11:16**
